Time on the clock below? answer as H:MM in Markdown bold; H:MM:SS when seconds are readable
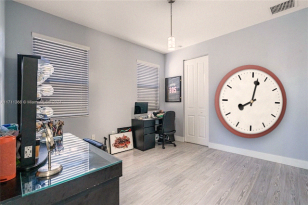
**8:02**
